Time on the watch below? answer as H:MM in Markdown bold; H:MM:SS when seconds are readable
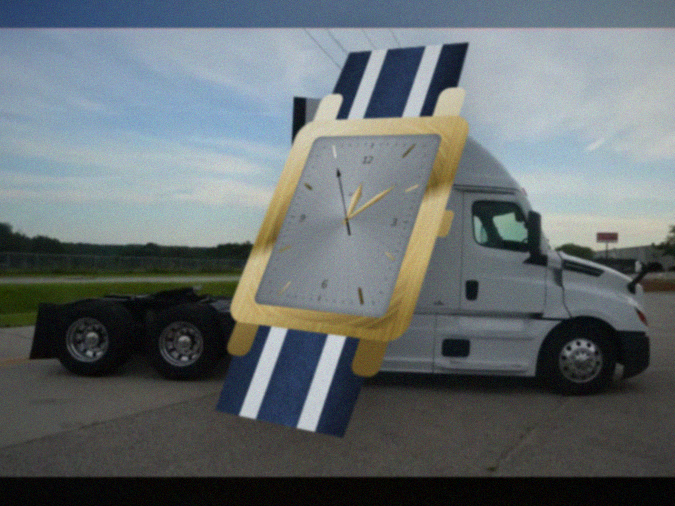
**12:07:55**
